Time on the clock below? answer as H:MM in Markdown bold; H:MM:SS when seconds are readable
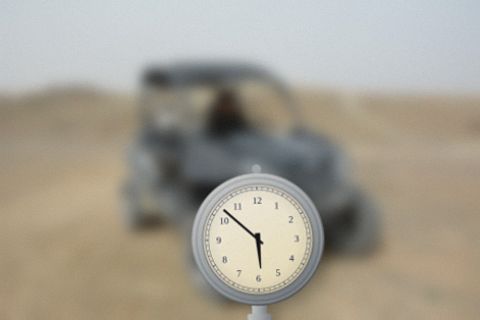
**5:52**
